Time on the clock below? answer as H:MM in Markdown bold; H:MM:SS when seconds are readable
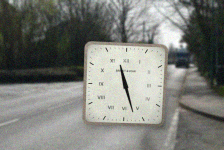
**11:27**
